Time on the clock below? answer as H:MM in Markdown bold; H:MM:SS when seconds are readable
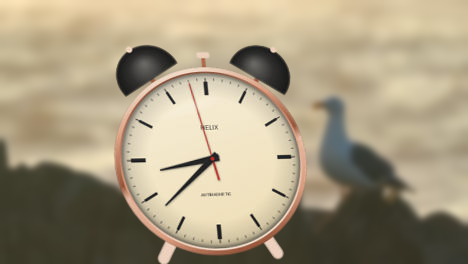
**8:37:58**
